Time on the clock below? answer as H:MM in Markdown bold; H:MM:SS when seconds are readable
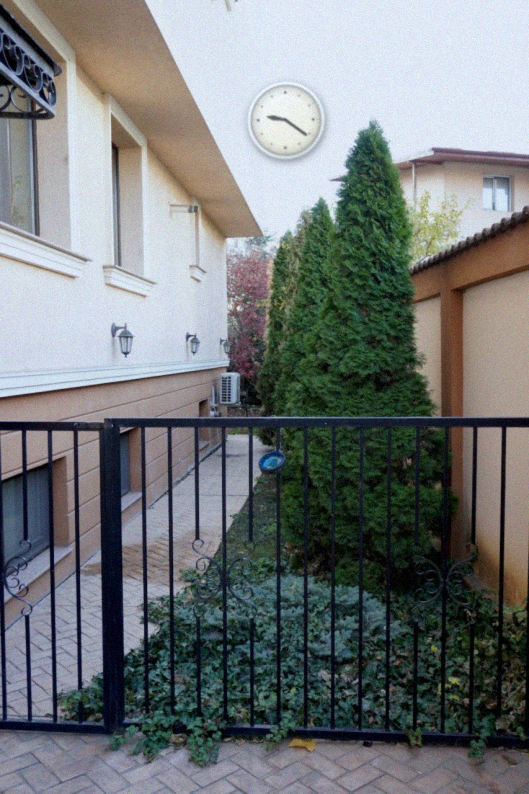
**9:21**
